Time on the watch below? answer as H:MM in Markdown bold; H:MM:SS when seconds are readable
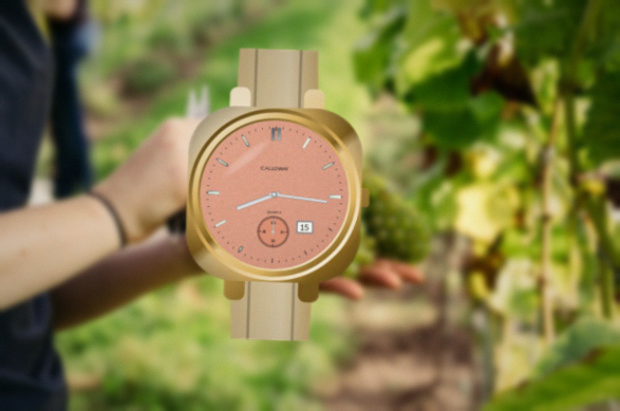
**8:16**
